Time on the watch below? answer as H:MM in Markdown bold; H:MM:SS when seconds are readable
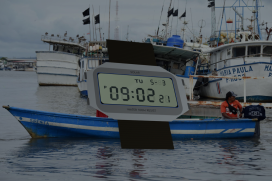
**9:02:21**
